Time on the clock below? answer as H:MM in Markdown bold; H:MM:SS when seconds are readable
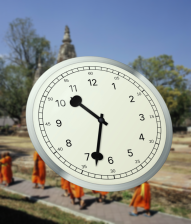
**10:33**
